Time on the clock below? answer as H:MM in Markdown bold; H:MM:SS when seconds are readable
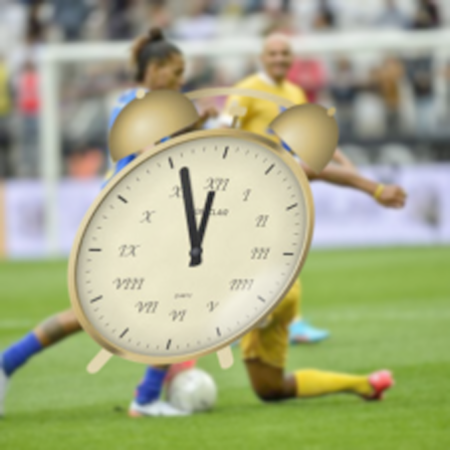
**11:56**
